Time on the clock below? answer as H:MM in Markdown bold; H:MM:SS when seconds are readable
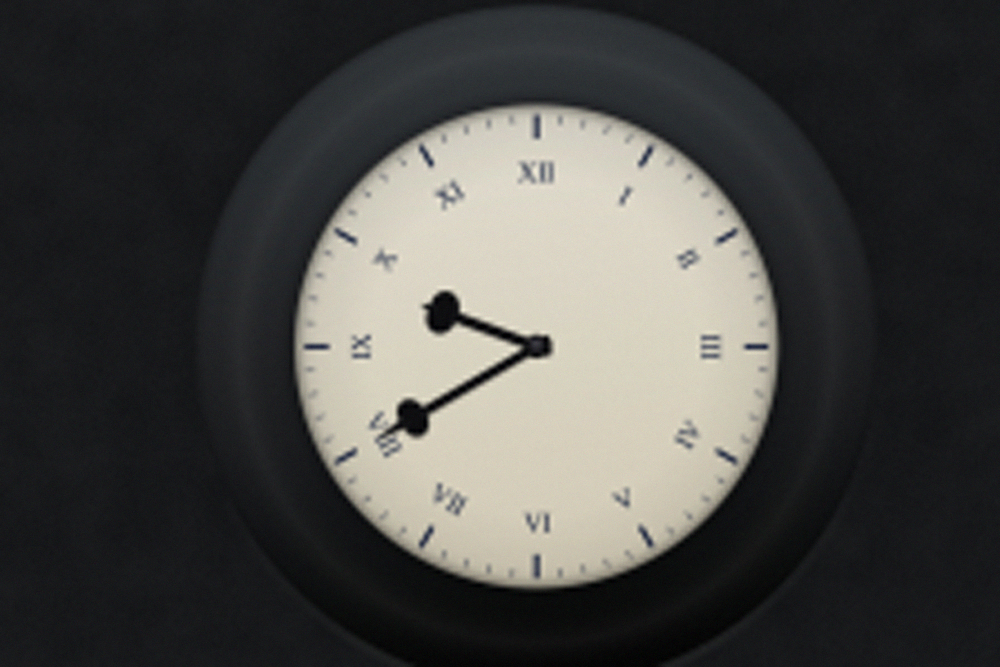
**9:40**
